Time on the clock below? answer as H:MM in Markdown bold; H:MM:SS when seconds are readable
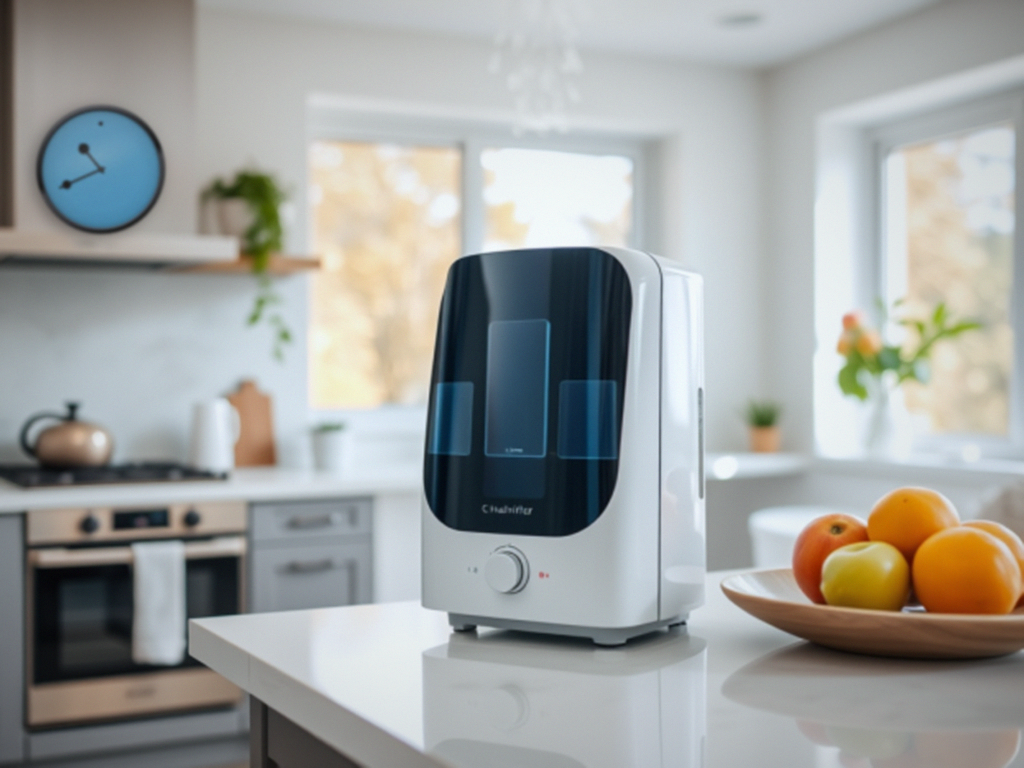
**10:41**
